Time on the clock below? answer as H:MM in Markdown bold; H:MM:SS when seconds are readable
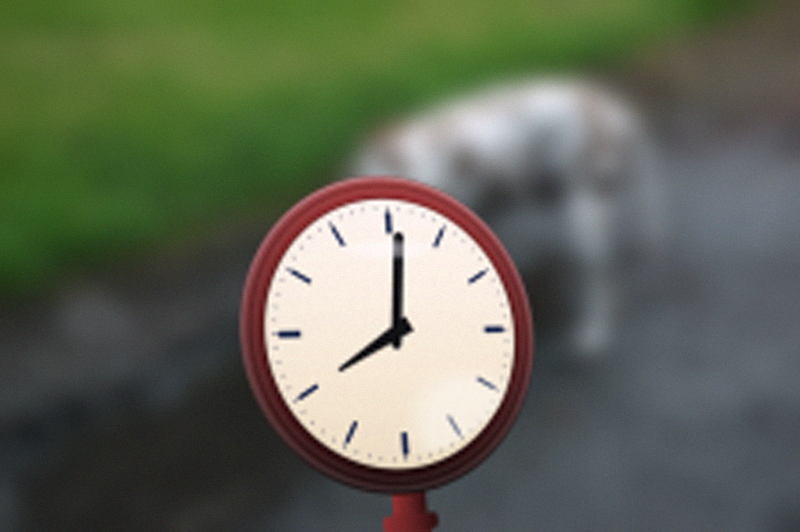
**8:01**
